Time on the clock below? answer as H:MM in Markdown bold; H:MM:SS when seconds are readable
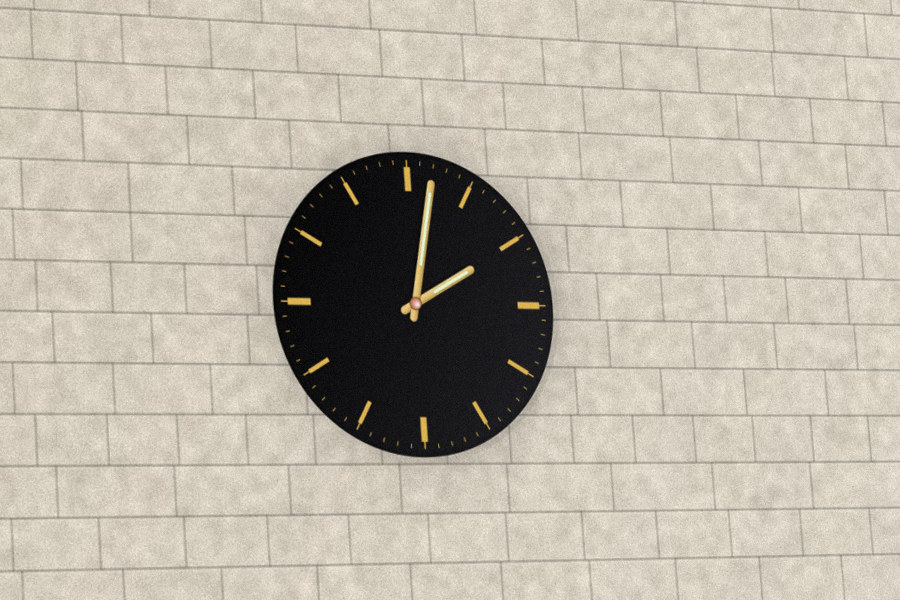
**2:02**
